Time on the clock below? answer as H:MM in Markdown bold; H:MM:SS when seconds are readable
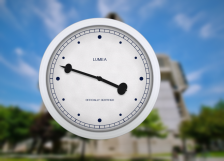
**3:48**
